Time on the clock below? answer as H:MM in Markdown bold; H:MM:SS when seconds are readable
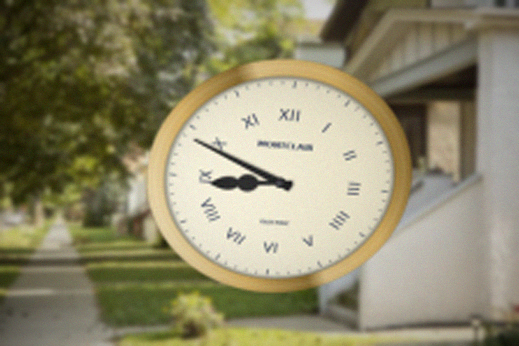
**8:49**
